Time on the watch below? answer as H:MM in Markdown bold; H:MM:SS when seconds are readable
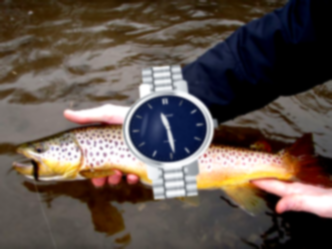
**11:29**
